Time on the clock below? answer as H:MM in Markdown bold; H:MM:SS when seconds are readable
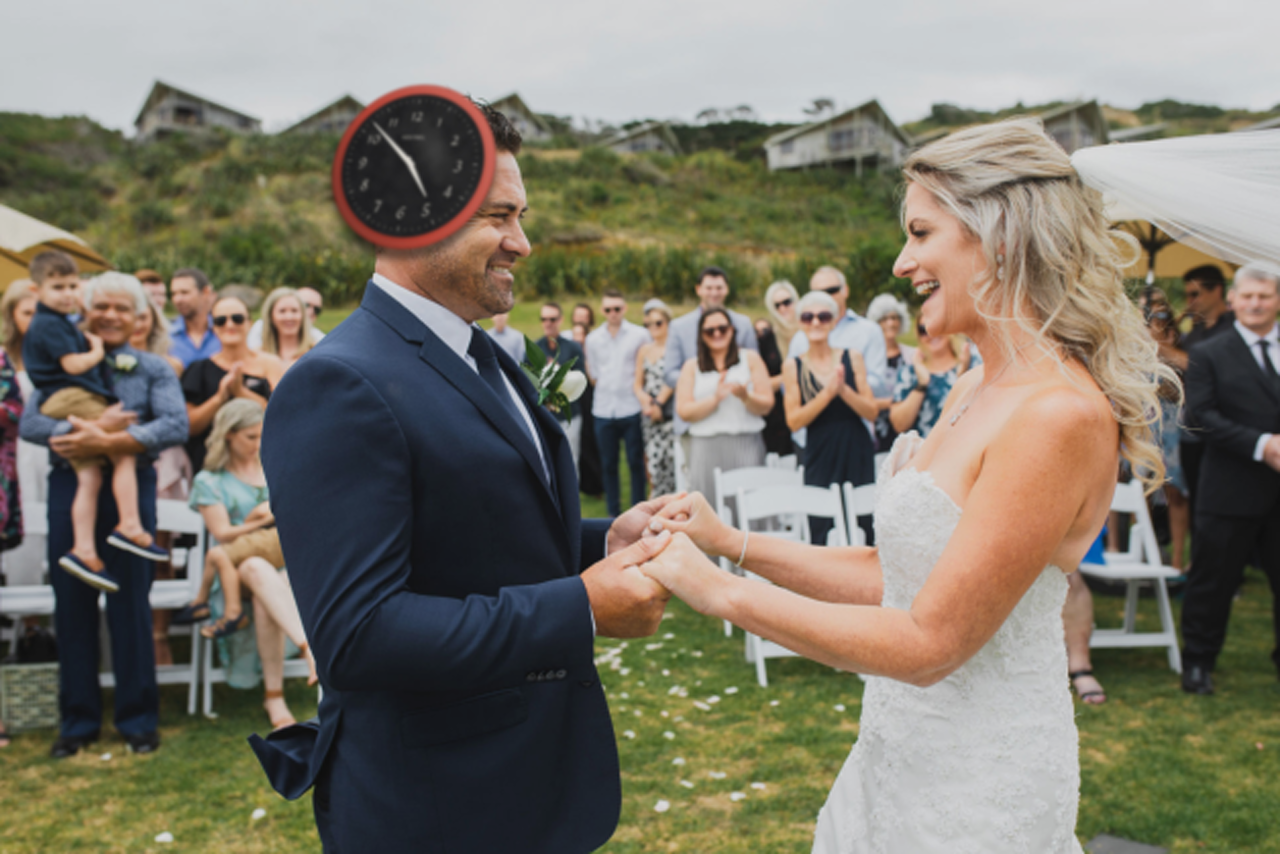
**4:52**
